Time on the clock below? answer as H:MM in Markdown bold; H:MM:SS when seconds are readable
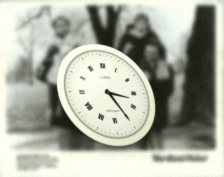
**3:25**
